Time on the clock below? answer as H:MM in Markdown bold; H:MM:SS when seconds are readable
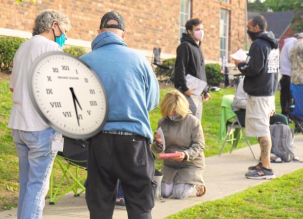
**5:31**
